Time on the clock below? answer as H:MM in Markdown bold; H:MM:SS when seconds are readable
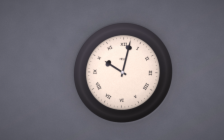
**10:02**
